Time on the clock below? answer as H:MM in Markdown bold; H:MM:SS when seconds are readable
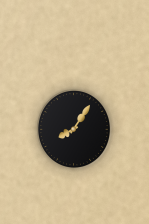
**8:06**
